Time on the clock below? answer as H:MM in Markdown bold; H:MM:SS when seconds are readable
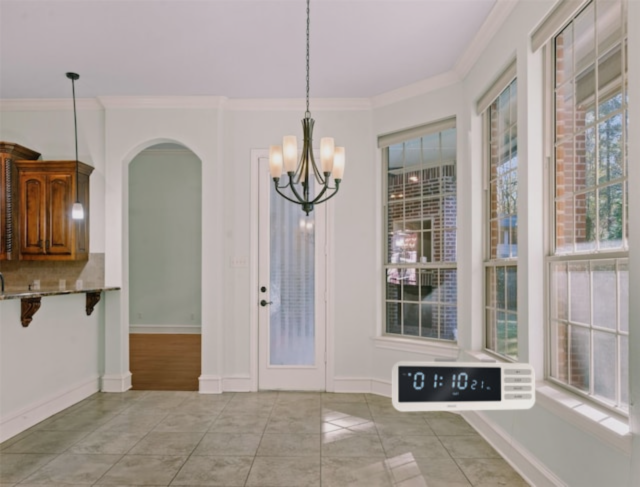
**1:10**
